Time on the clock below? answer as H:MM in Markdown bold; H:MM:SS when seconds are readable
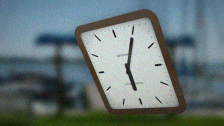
**6:05**
